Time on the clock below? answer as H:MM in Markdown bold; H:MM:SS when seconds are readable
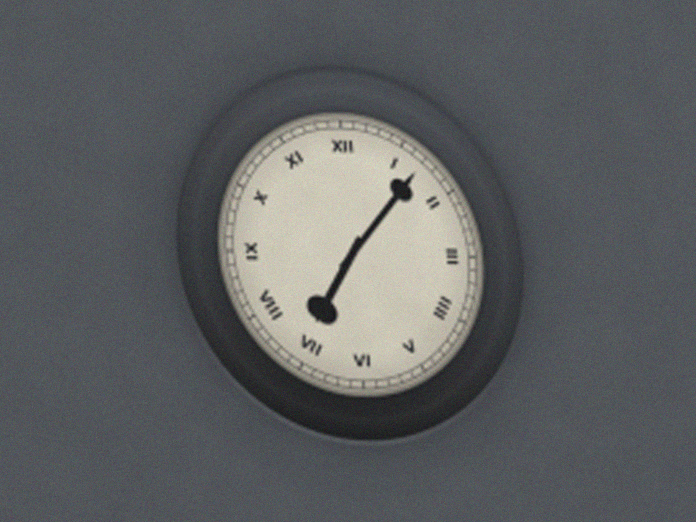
**7:07**
